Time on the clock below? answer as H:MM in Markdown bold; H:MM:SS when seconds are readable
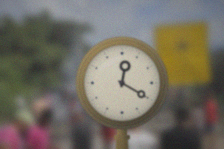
**12:20**
